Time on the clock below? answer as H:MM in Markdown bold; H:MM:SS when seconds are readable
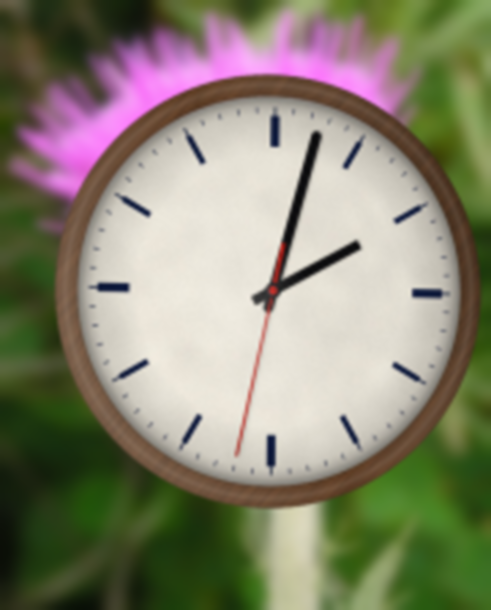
**2:02:32**
